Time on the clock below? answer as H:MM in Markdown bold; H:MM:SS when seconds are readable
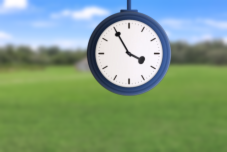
**3:55**
